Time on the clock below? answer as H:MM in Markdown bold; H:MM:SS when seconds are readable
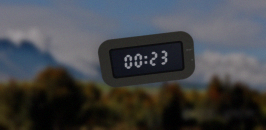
**0:23**
